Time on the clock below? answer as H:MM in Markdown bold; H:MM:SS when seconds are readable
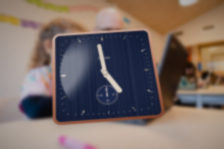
**4:59**
